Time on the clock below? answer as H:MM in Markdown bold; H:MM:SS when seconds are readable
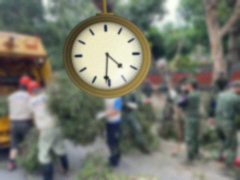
**4:31**
